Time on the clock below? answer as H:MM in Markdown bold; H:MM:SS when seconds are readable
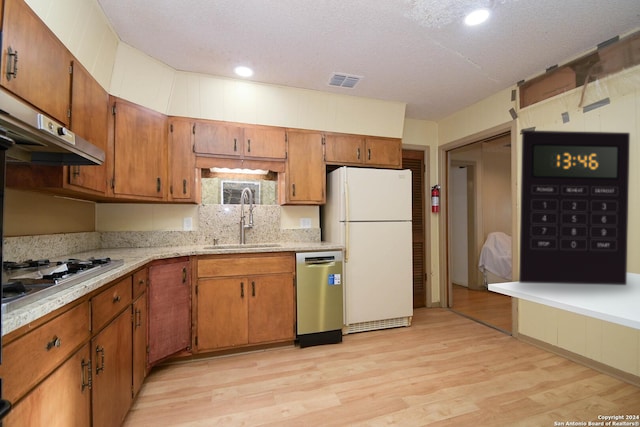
**13:46**
